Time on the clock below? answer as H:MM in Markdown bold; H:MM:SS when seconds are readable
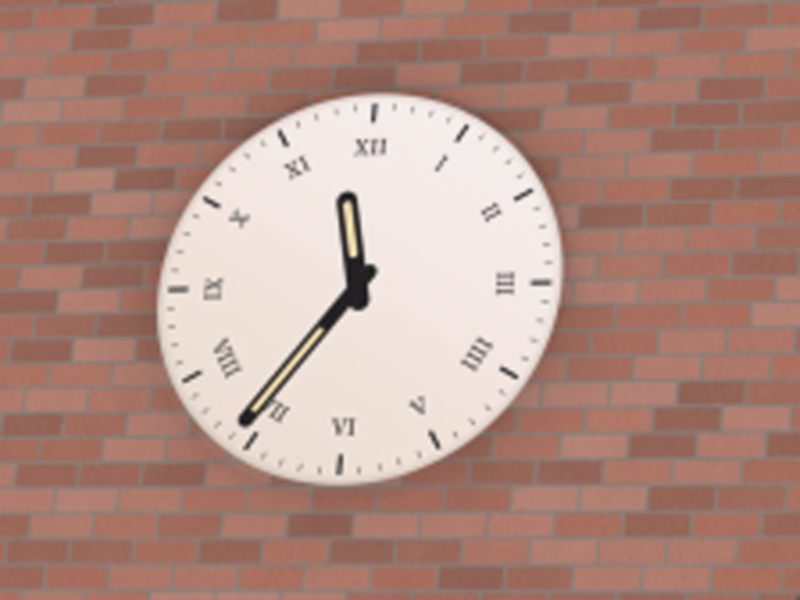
**11:36**
